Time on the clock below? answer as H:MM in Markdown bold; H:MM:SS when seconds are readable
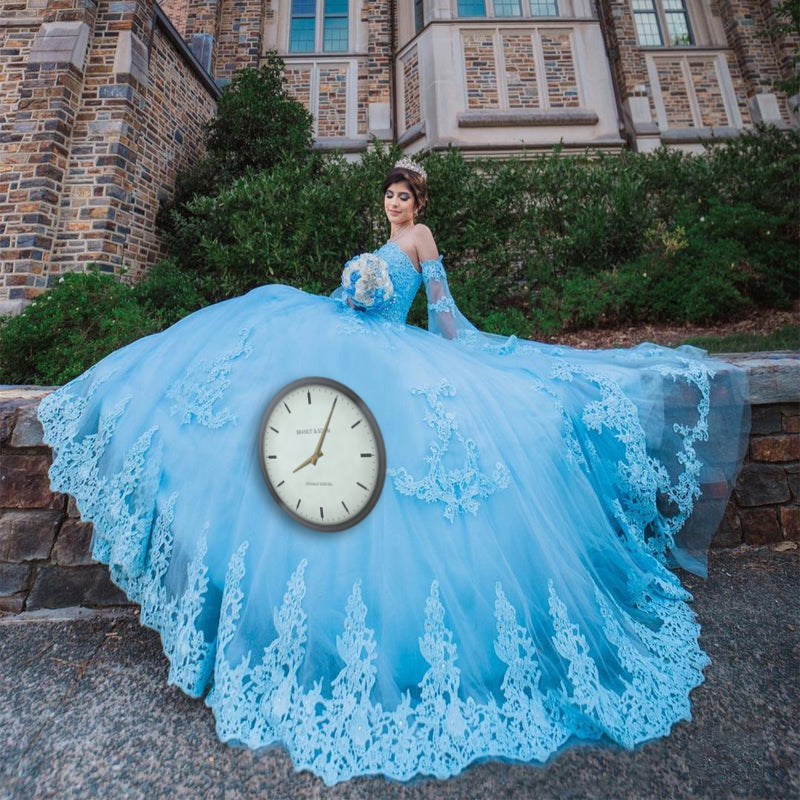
**8:05**
